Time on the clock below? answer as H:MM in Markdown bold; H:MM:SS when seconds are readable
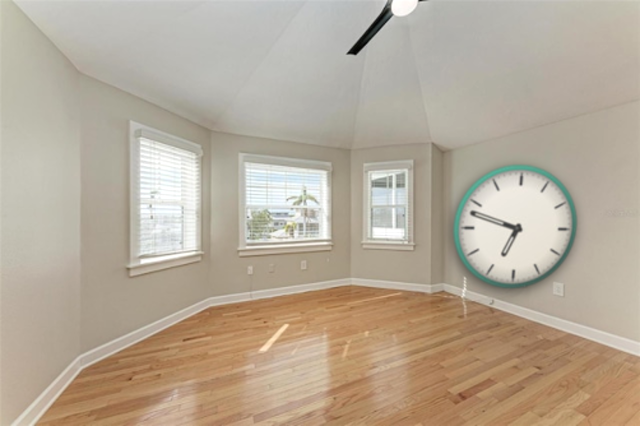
**6:48**
